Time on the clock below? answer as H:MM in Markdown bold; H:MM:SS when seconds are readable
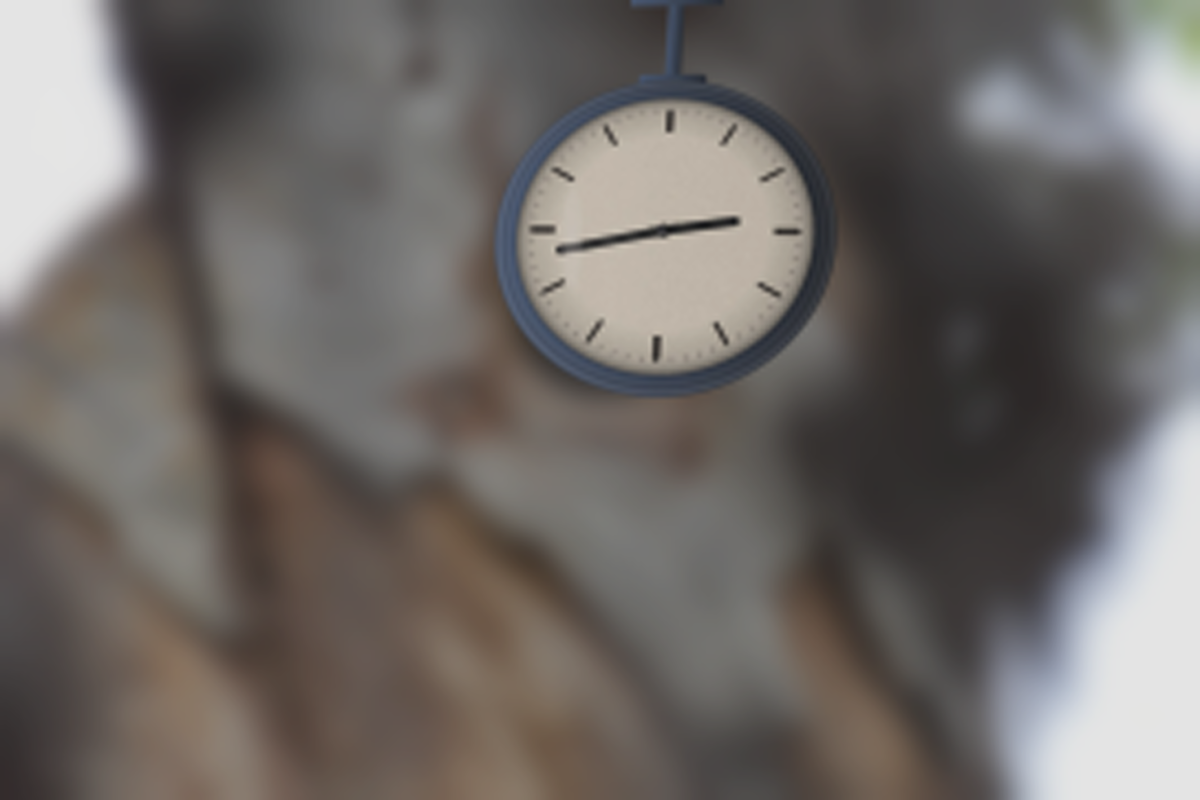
**2:43**
